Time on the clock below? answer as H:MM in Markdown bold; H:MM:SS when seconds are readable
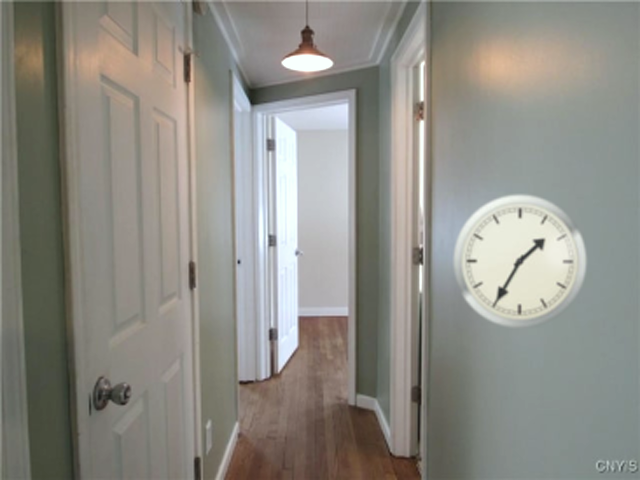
**1:35**
